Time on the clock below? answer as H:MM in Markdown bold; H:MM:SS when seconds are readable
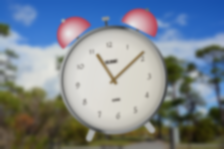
**11:09**
